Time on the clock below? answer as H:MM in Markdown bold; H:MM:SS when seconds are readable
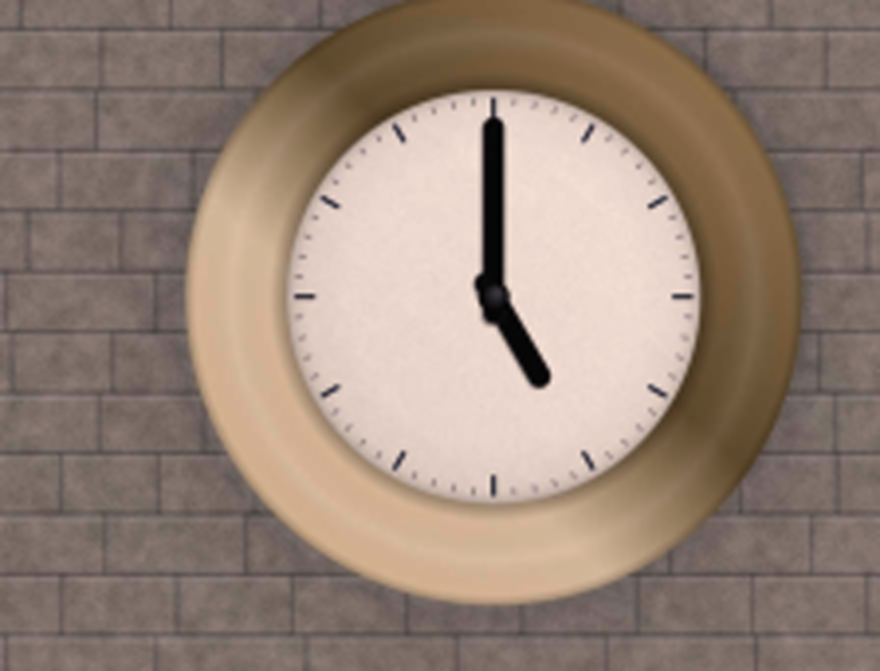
**5:00**
